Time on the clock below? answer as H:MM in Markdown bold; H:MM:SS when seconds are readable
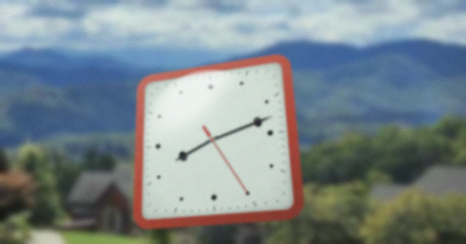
**8:12:25**
